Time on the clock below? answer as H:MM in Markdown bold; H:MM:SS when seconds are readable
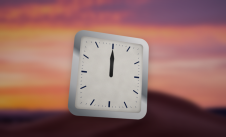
**12:00**
